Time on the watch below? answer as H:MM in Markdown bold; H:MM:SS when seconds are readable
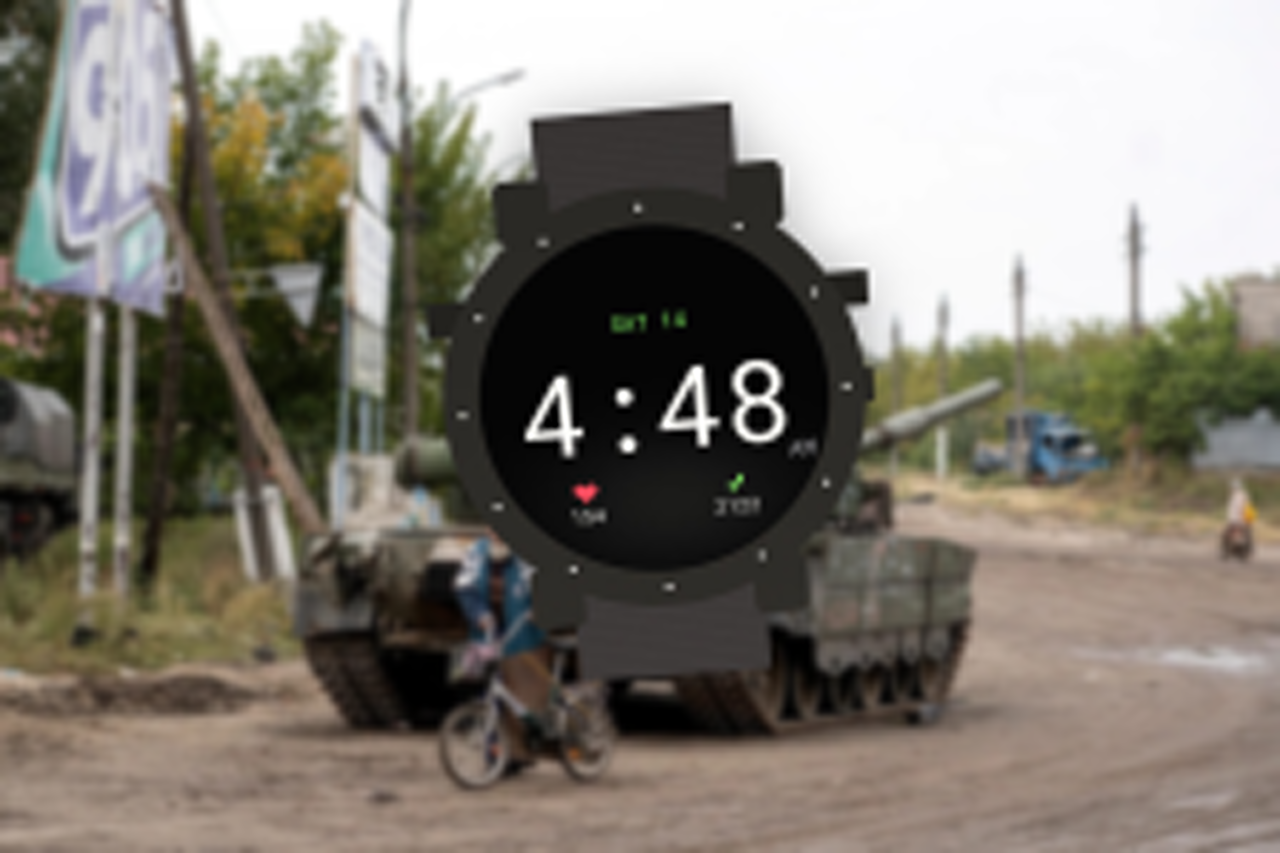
**4:48**
